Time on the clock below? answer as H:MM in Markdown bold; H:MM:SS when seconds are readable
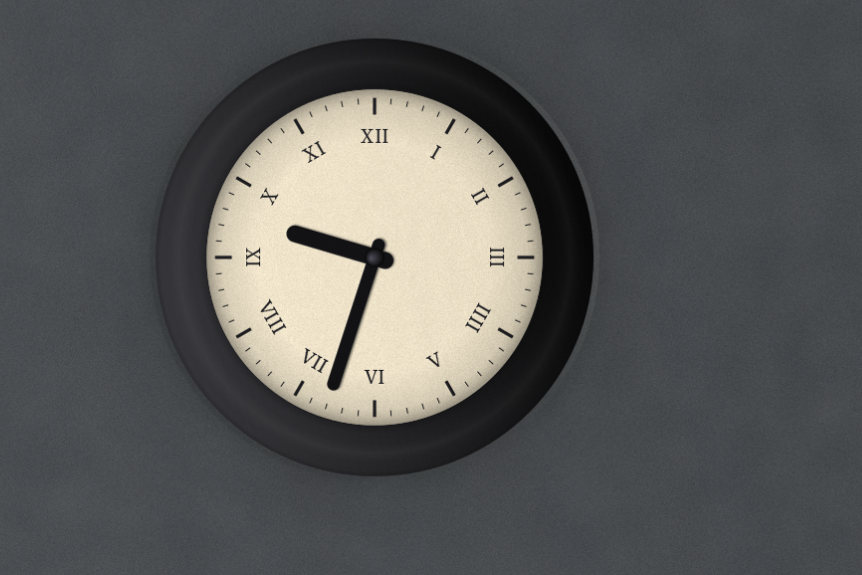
**9:33**
